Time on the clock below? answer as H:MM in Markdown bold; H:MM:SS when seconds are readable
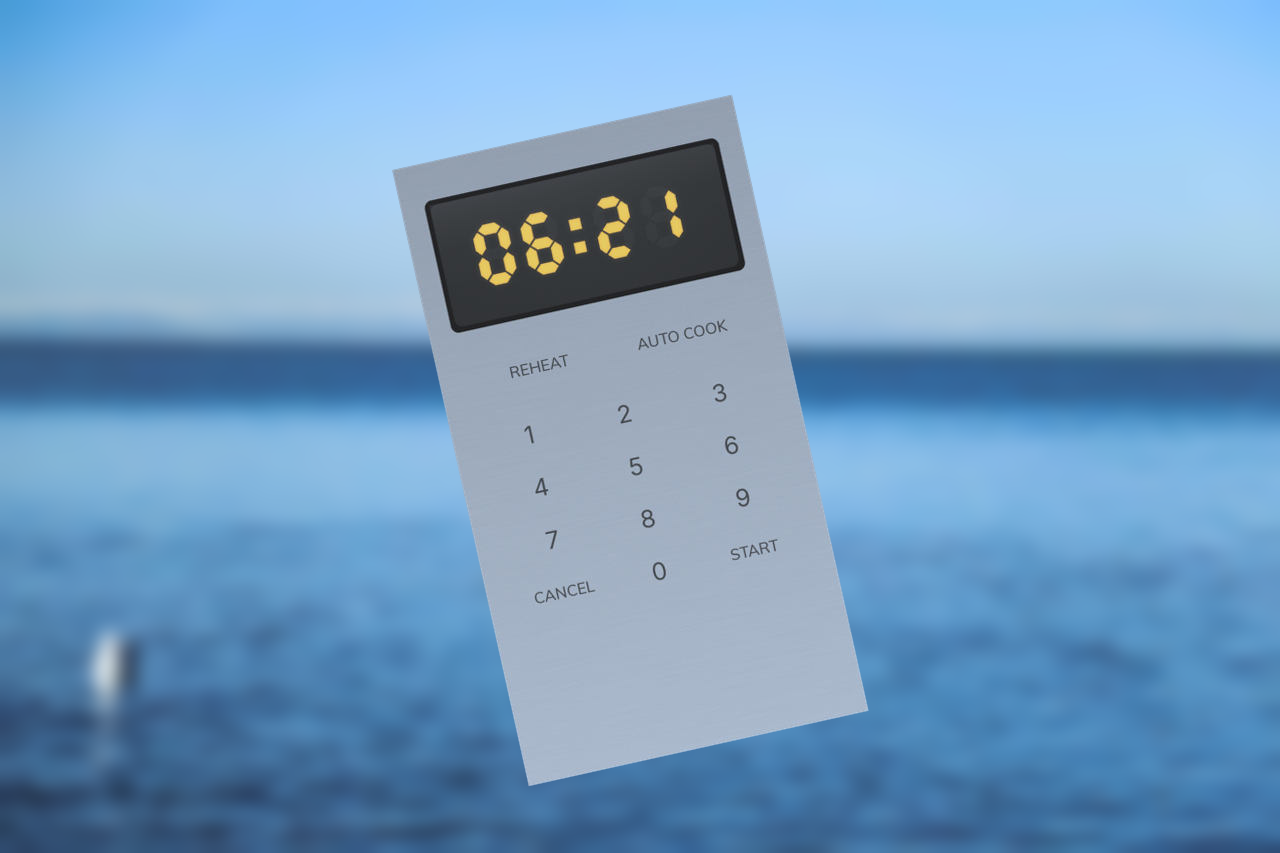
**6:21**
